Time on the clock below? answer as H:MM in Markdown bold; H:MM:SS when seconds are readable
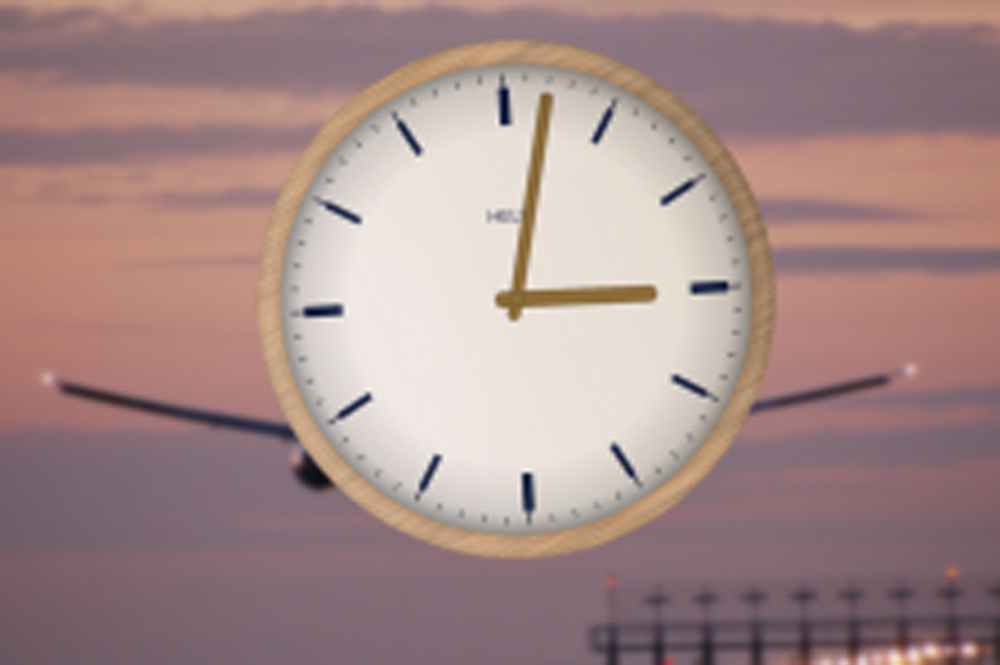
**3:02**
